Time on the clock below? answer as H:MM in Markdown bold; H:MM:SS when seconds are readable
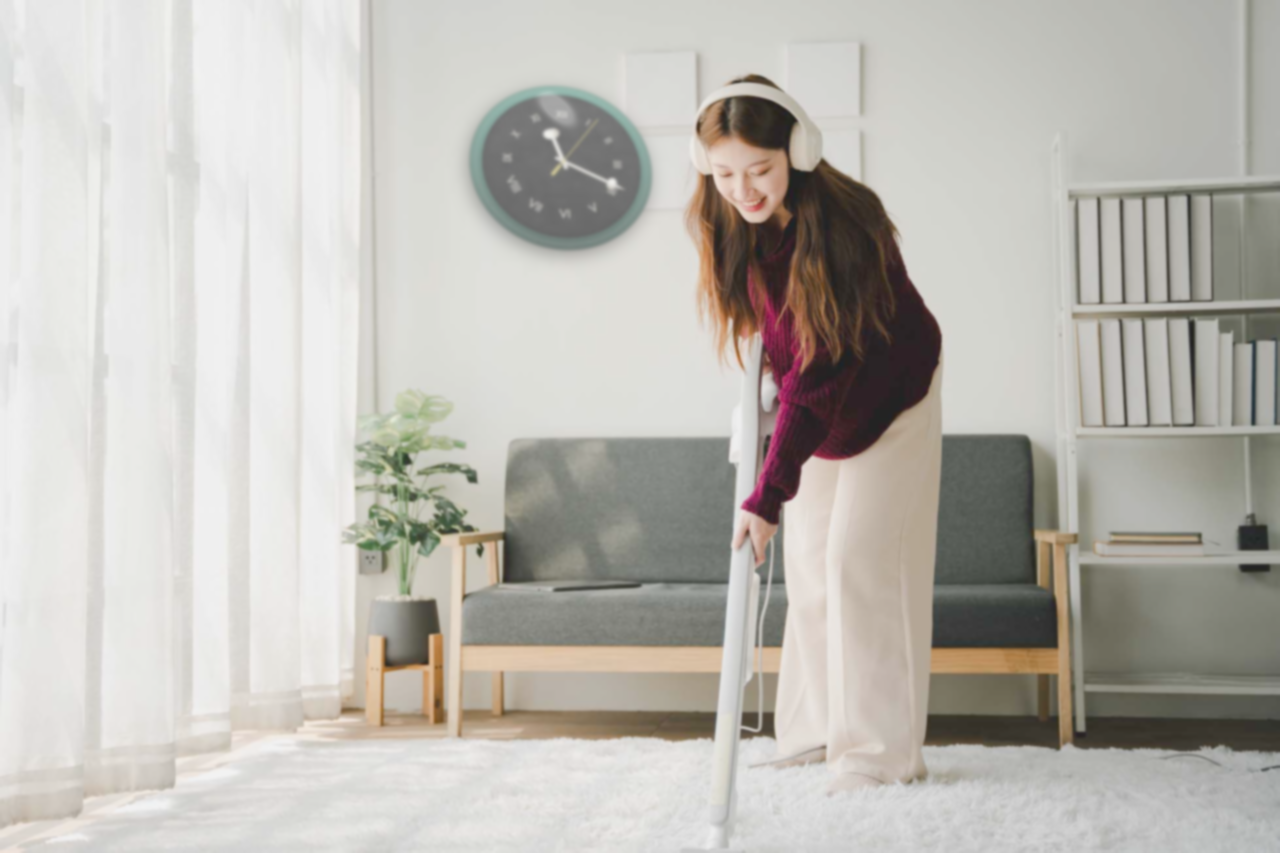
**11:19:06**
